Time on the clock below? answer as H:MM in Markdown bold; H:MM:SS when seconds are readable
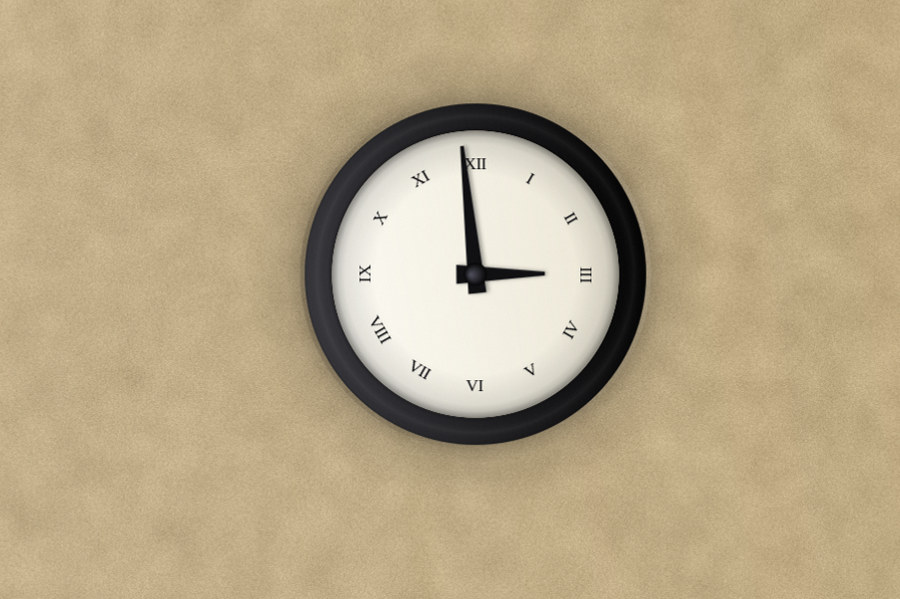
**2:59**
